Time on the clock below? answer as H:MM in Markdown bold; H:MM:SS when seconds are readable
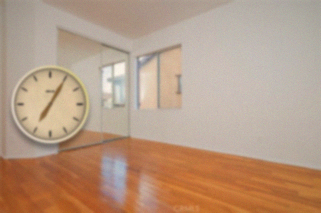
**7:05**
